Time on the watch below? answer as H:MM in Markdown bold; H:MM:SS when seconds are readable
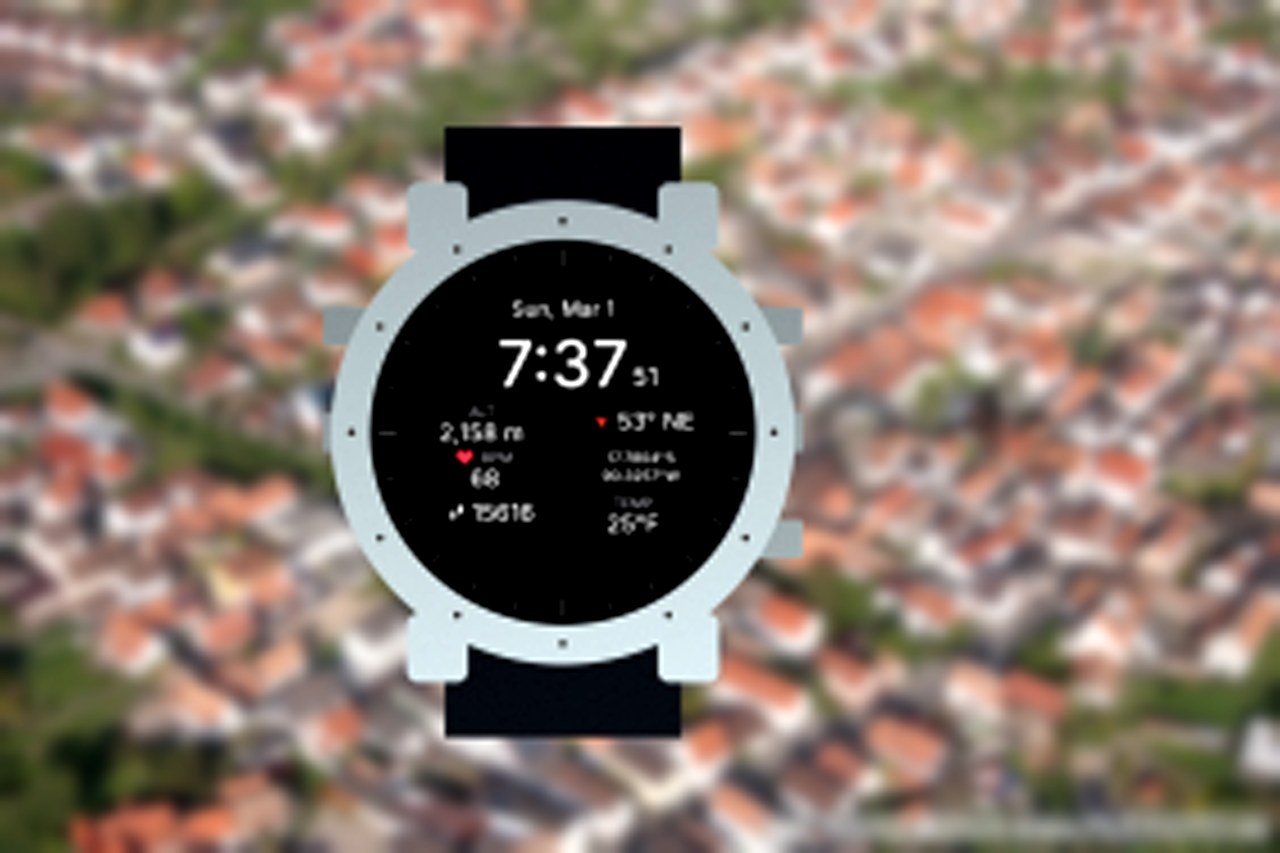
**7:37**
